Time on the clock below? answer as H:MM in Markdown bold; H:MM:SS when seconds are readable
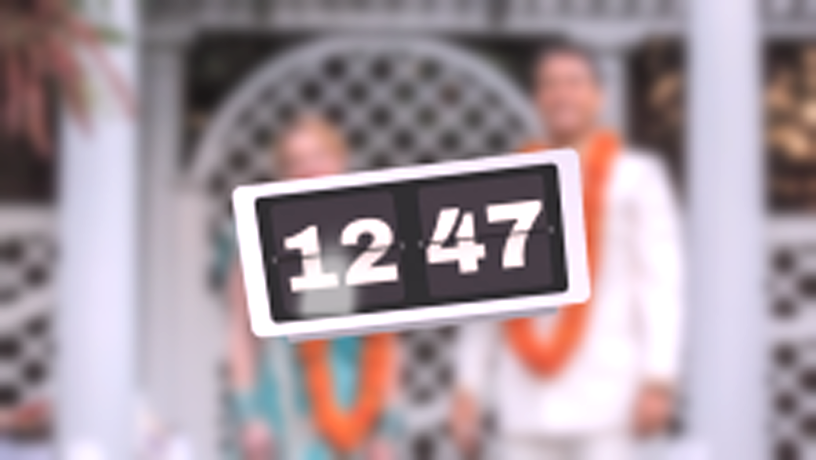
**12:47**
